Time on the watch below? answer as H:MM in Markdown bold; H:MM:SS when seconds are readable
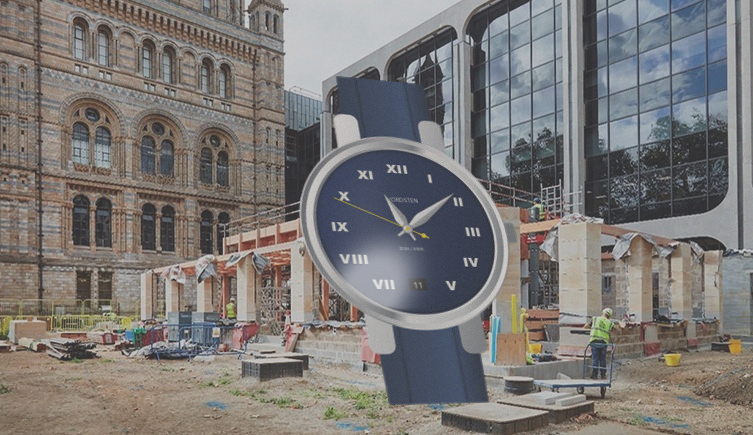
**11:08:49**
